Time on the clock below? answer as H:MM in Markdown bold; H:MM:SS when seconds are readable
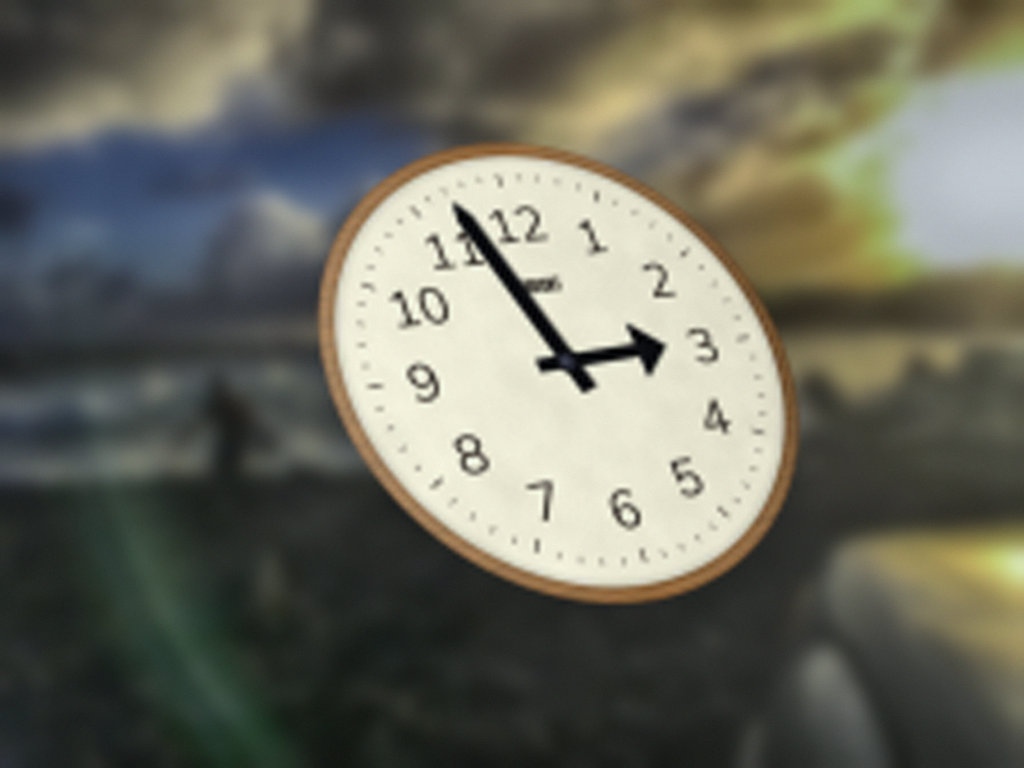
**2:57**
